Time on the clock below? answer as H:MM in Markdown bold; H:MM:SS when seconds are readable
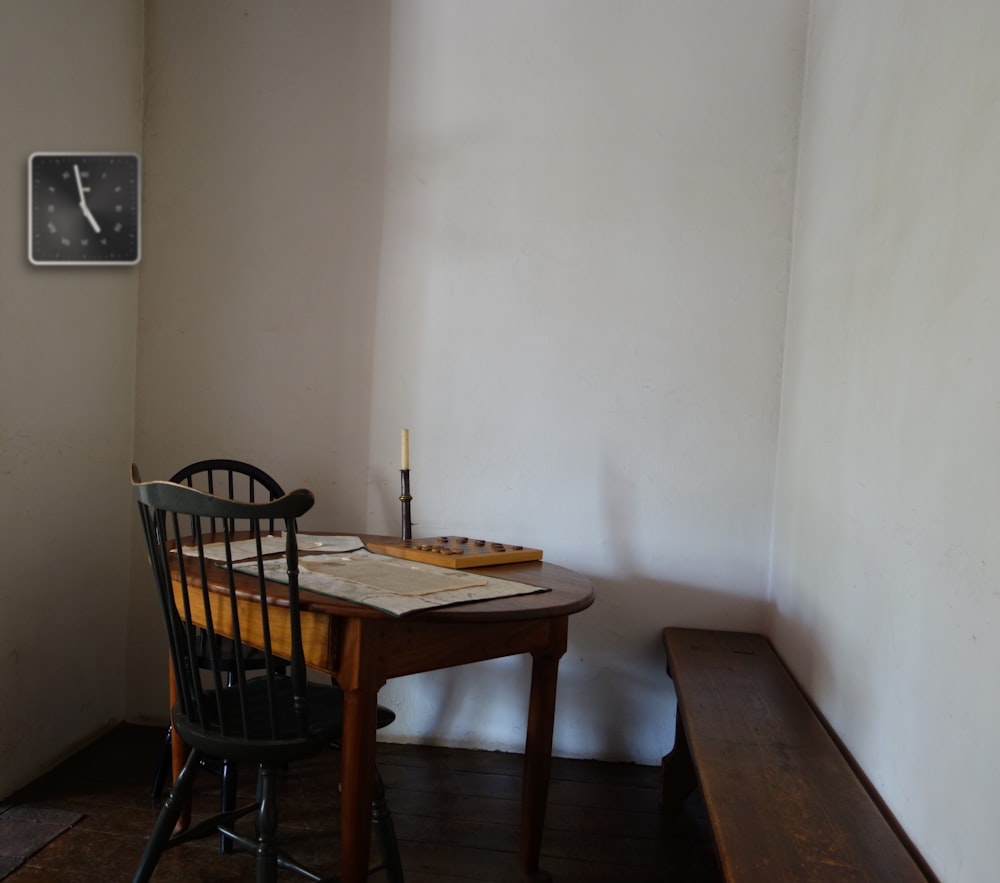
**4:58**
